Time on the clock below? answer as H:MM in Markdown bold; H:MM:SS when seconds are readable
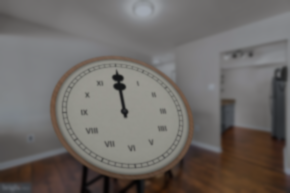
**12:00**
